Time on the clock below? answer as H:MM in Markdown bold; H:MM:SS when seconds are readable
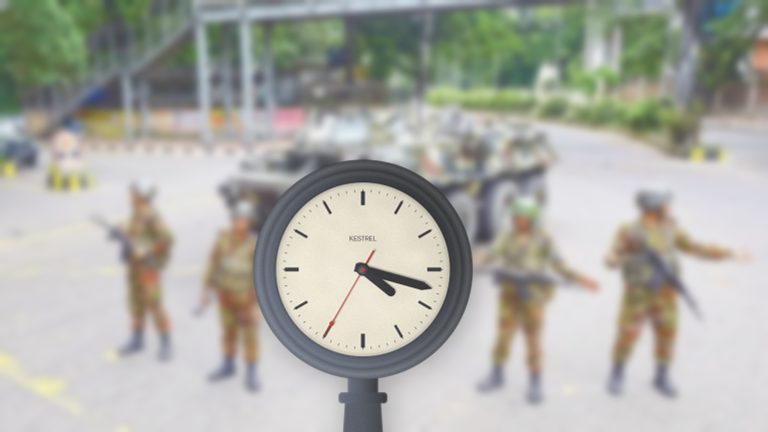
**4:17:35**
